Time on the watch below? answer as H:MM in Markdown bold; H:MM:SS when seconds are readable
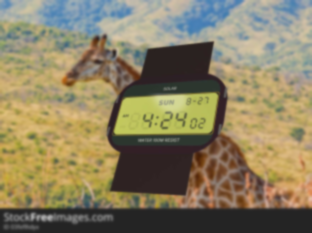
**4:24**
